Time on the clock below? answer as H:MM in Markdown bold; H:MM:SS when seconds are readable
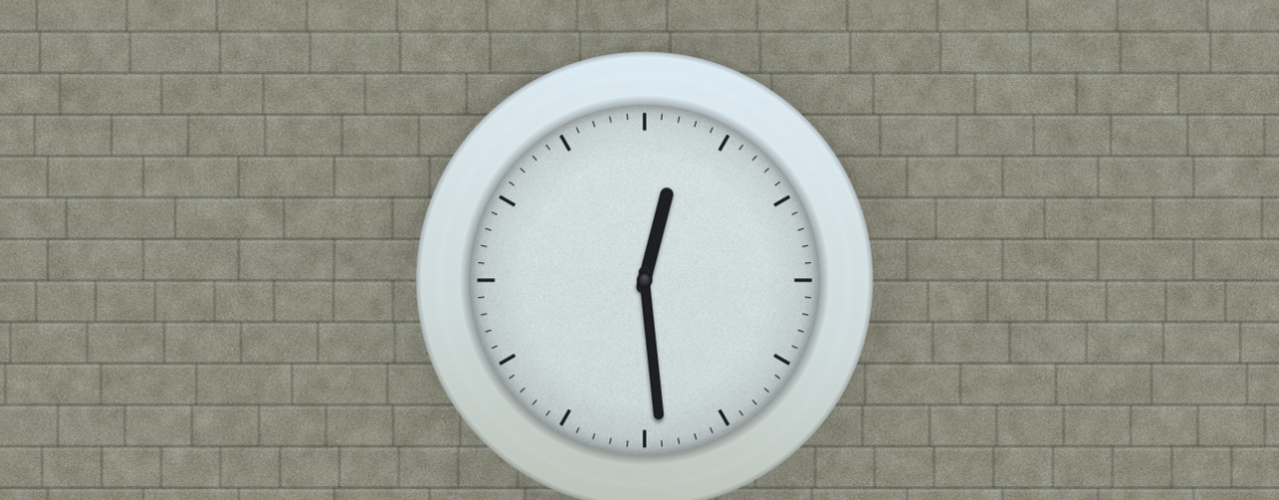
**12:29**
